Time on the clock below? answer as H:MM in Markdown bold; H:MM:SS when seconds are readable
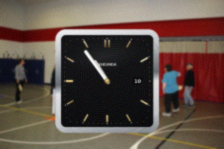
**10:54**
